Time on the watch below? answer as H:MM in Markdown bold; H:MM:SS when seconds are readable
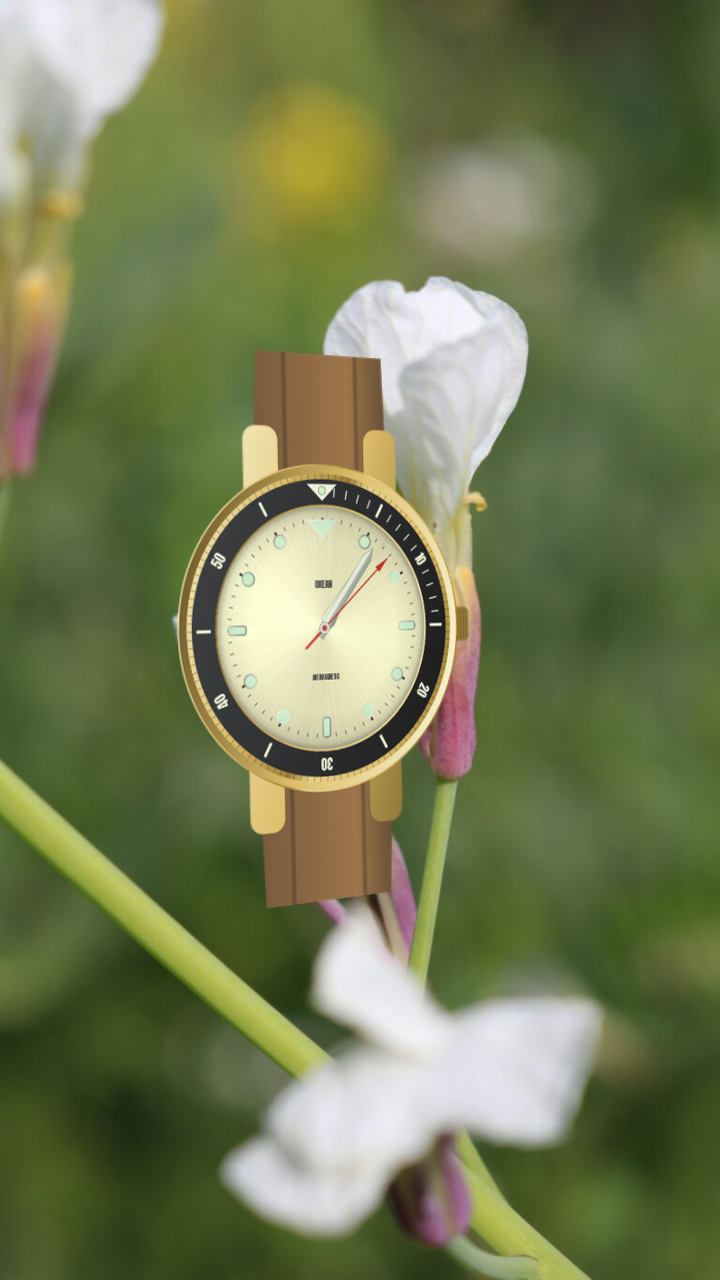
**1:06:08**
